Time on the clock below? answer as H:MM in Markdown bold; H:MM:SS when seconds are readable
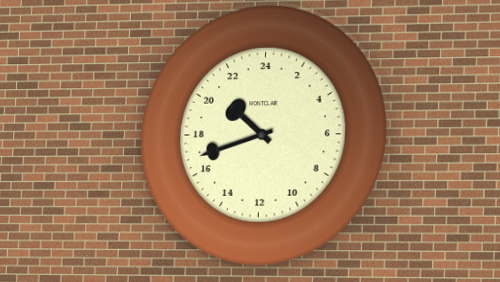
**20:42**
